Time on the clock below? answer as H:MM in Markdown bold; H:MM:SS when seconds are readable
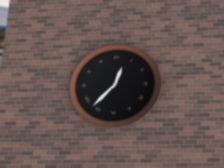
**12:37**
